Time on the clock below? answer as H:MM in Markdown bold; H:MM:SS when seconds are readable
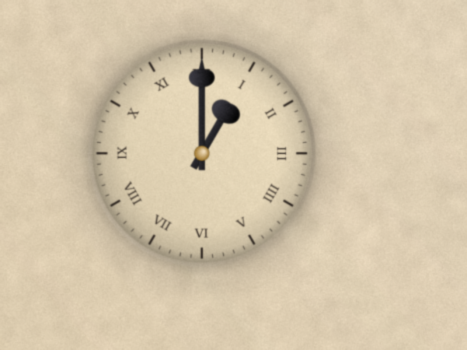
**1:00**
